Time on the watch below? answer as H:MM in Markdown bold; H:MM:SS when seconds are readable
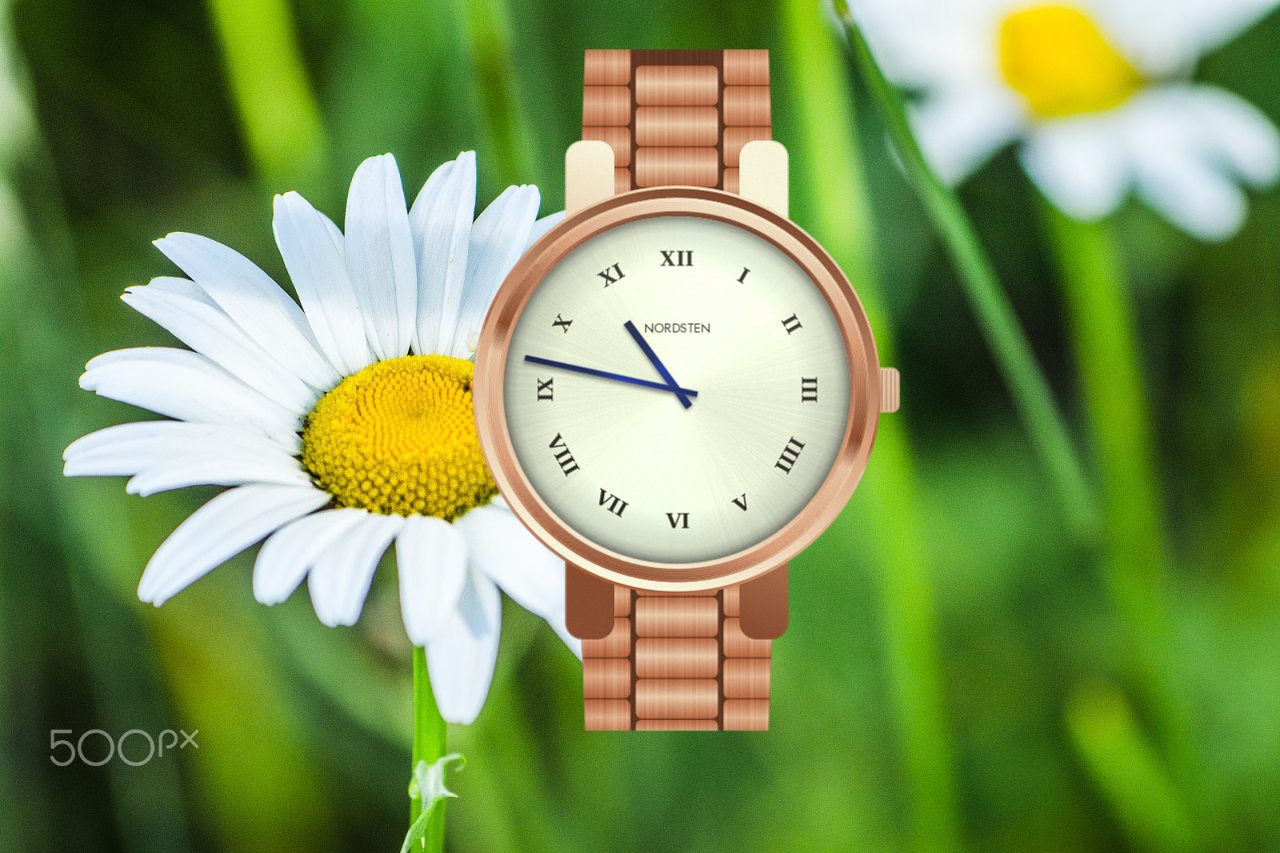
**10:47**
